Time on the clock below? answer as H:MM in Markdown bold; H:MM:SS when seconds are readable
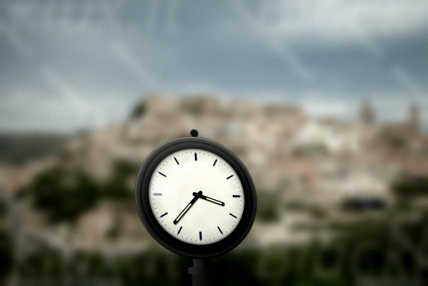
**3:37**
